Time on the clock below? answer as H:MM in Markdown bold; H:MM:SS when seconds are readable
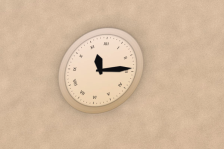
**11:14**
